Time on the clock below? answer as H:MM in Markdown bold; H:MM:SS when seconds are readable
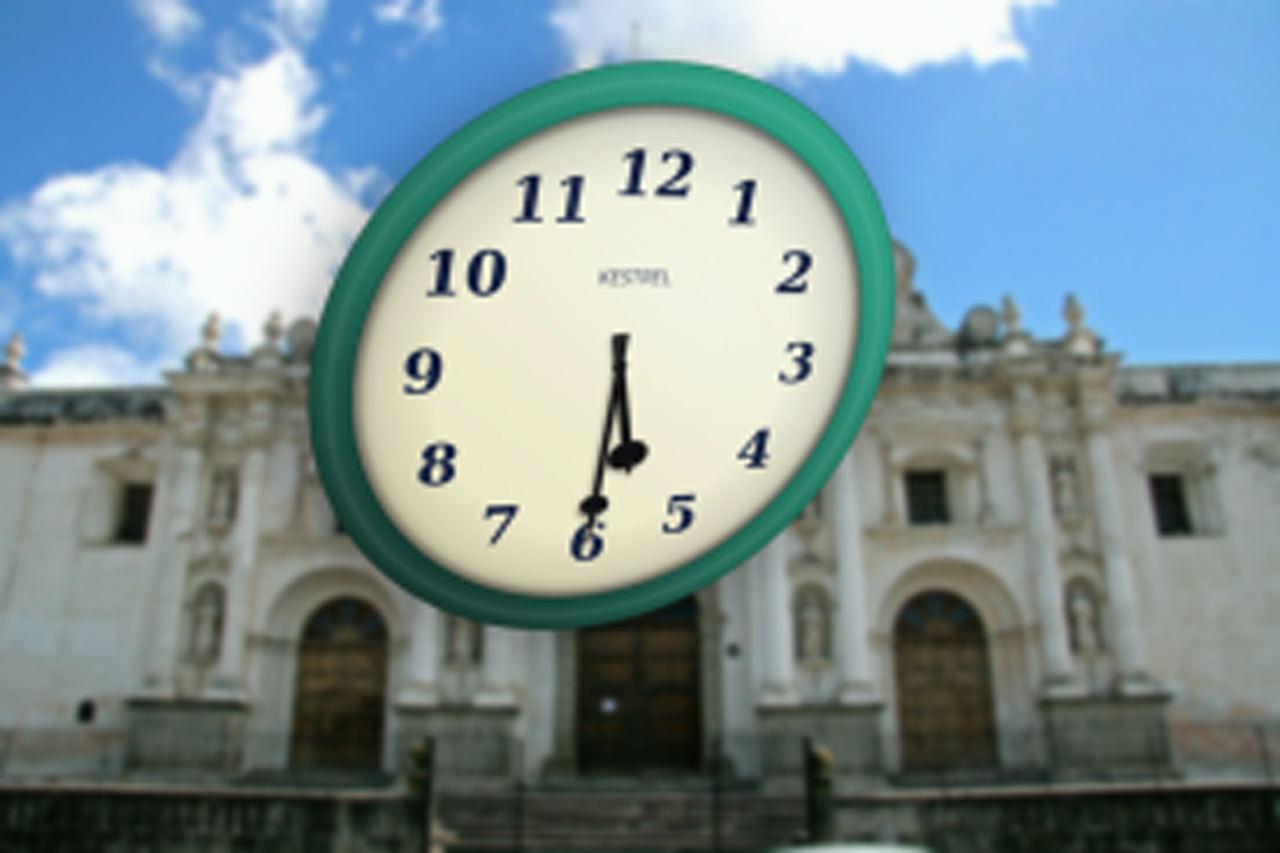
**5:30**
